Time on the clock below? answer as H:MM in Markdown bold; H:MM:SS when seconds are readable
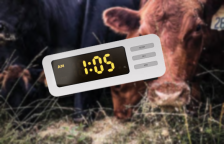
**1:05**
